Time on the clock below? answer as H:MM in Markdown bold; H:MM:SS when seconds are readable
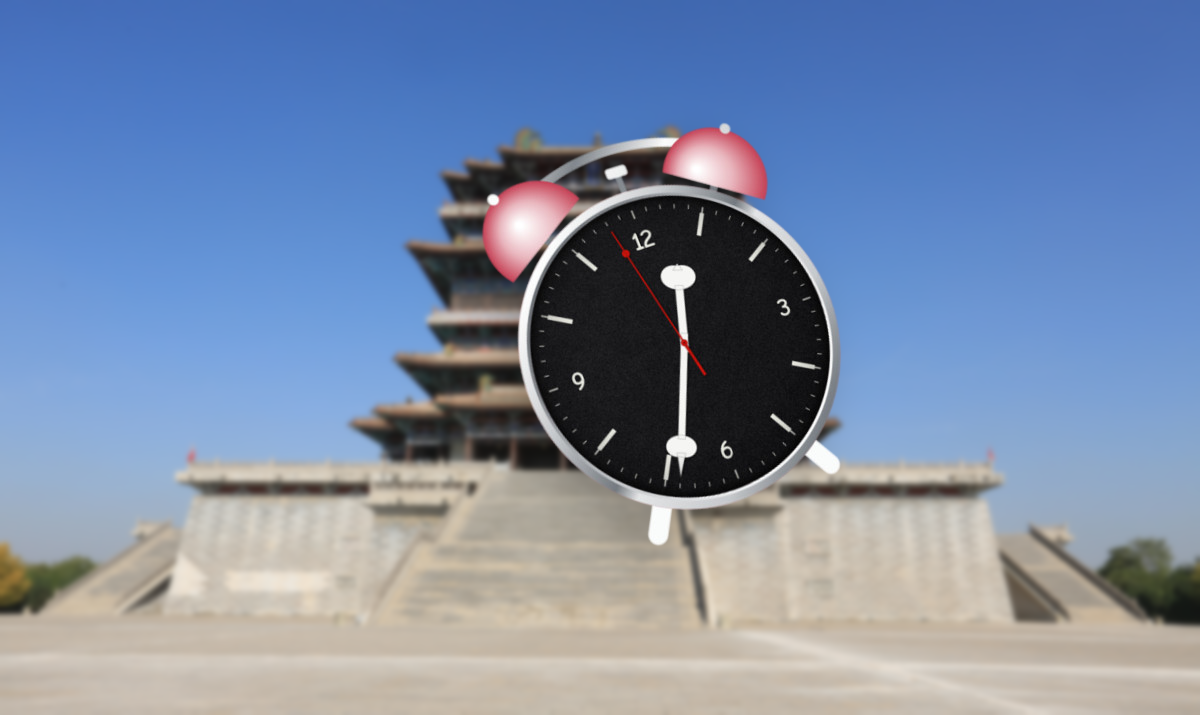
**12:33:58**
